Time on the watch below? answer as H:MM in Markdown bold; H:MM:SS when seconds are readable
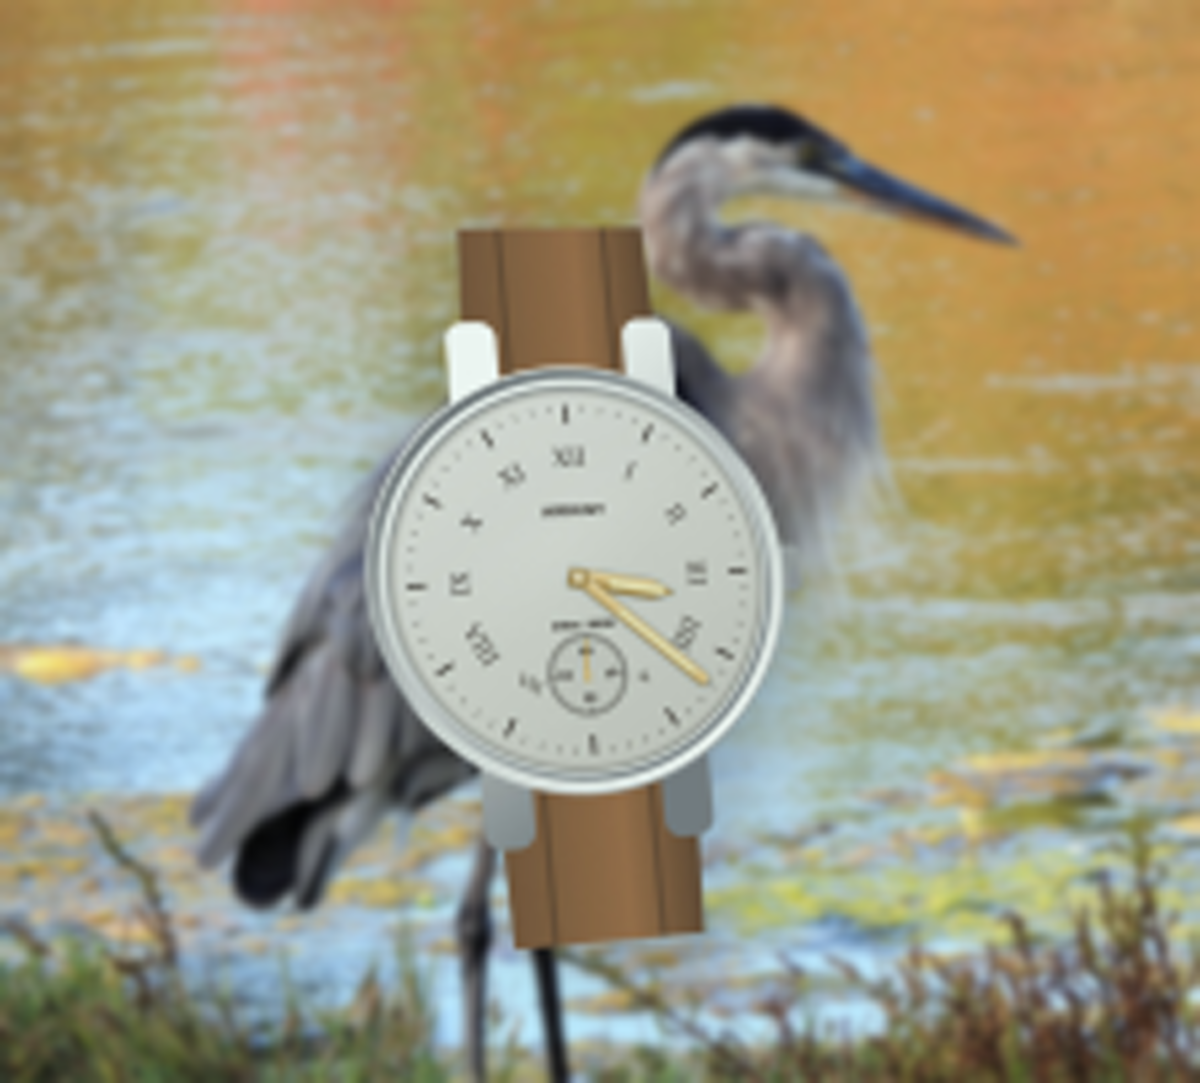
**3:22**
